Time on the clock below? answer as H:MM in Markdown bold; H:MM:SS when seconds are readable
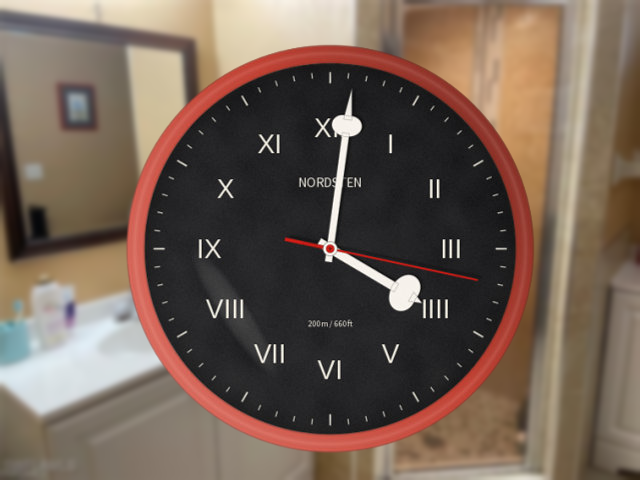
**4:01:17**
